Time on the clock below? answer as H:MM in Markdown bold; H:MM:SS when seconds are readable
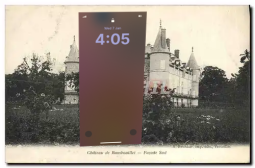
**4:05**
